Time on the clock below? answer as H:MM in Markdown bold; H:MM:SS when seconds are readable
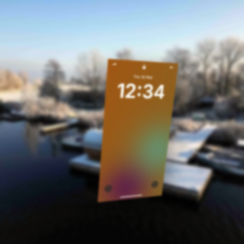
**12:34**
